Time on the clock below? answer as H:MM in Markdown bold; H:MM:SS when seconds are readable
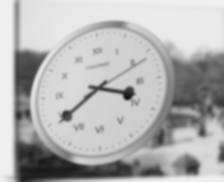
**3:39:11**
